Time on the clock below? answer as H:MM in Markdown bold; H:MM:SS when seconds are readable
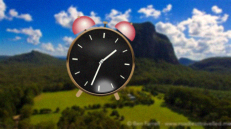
**1:33**
